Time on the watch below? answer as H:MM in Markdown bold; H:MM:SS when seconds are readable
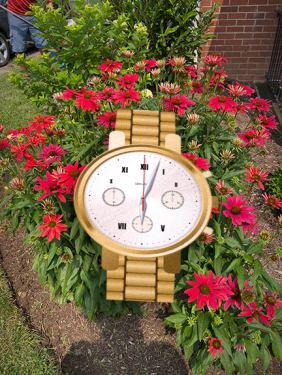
**6:03**
